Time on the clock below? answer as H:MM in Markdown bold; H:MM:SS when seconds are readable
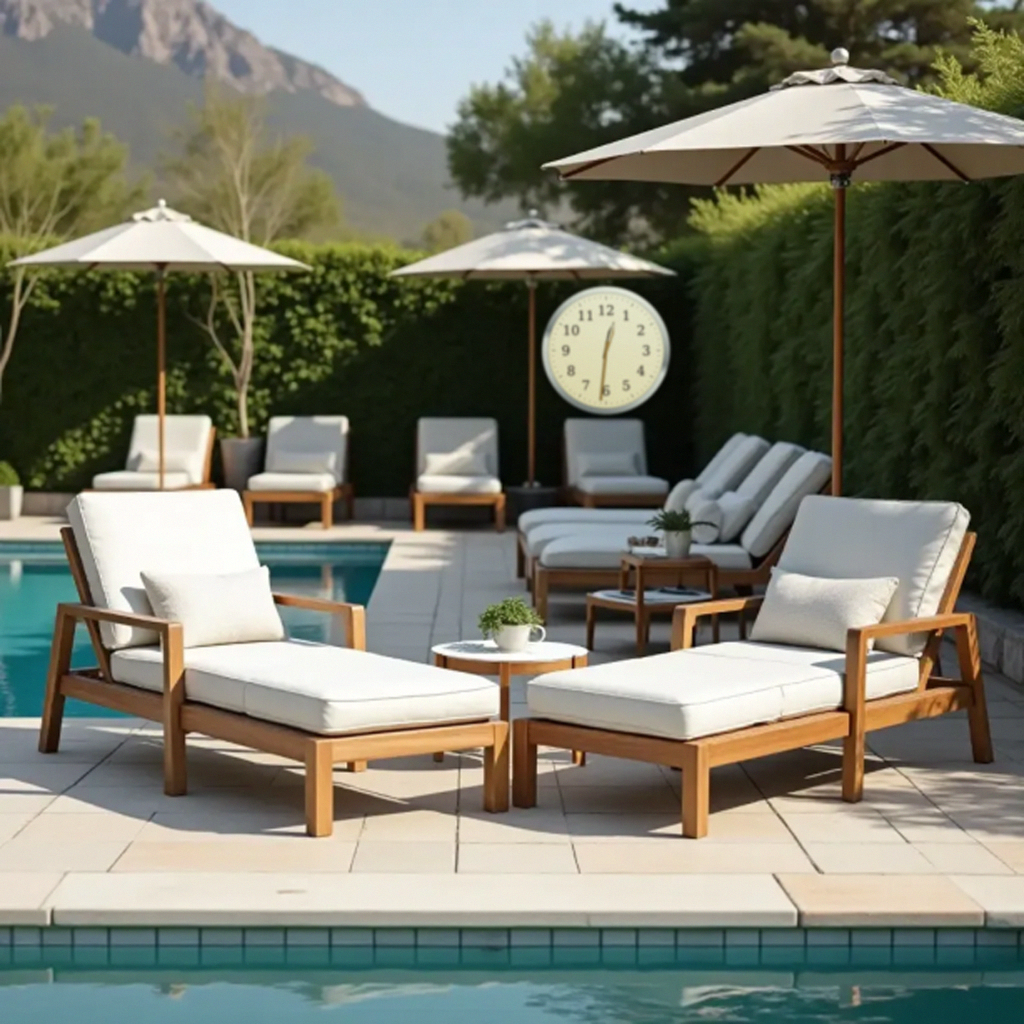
**12:31**
